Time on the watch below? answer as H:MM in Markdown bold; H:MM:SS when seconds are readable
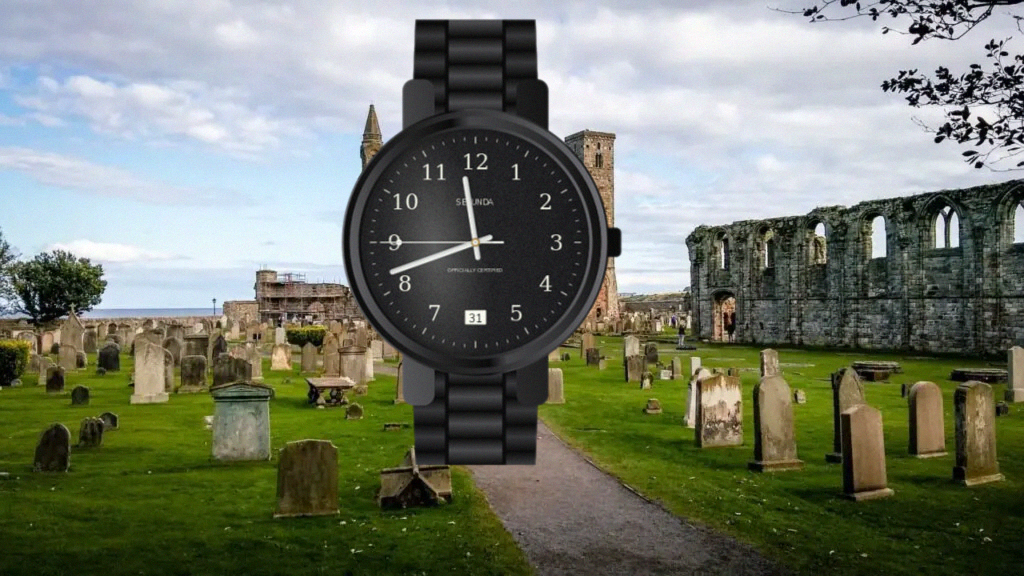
**11:41:45**
